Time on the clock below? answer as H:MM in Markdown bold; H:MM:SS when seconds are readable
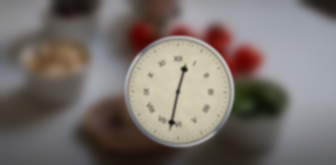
**12:32**
